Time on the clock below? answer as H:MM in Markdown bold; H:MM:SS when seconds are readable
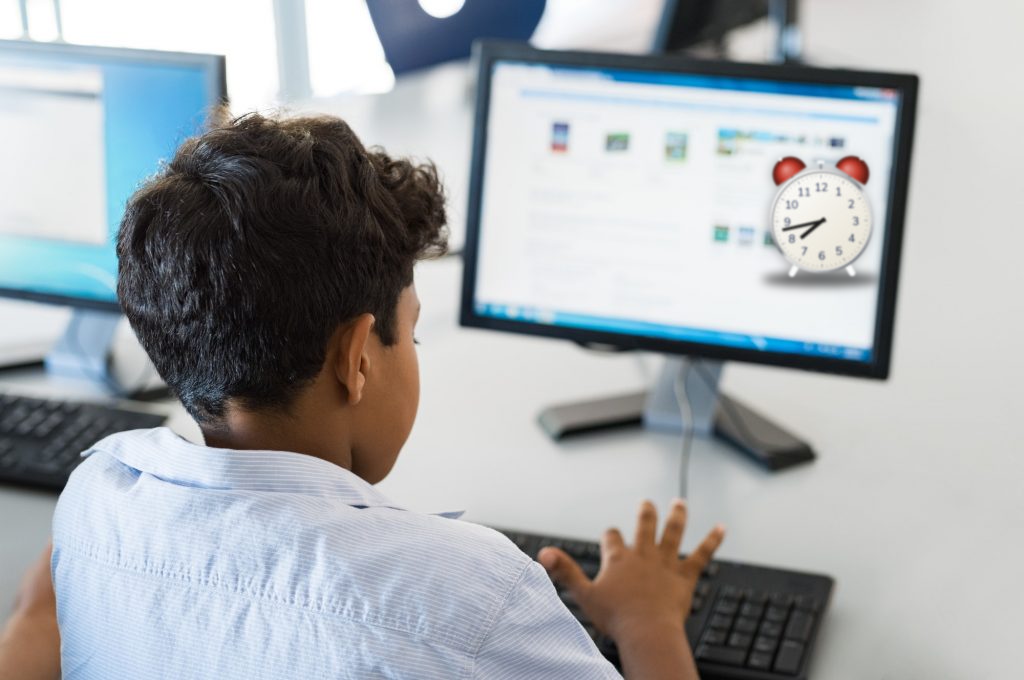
**7:43**
